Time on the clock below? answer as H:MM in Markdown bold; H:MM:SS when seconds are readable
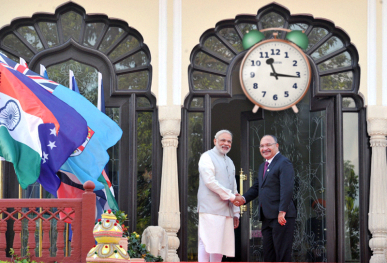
**11:16**
